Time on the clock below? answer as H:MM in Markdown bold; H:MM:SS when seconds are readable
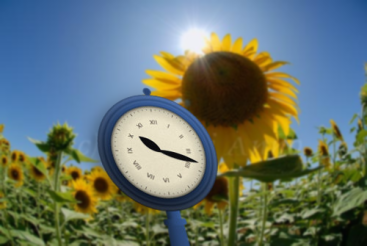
**10:18**
